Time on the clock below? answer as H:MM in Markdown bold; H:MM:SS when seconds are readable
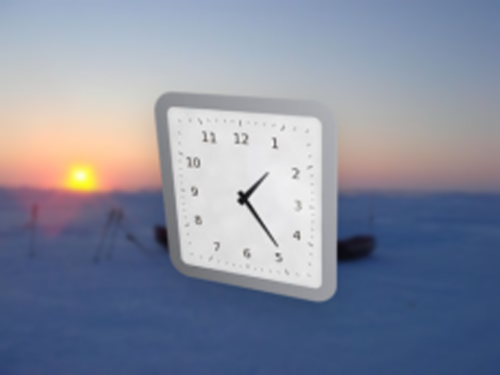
**1:24**
